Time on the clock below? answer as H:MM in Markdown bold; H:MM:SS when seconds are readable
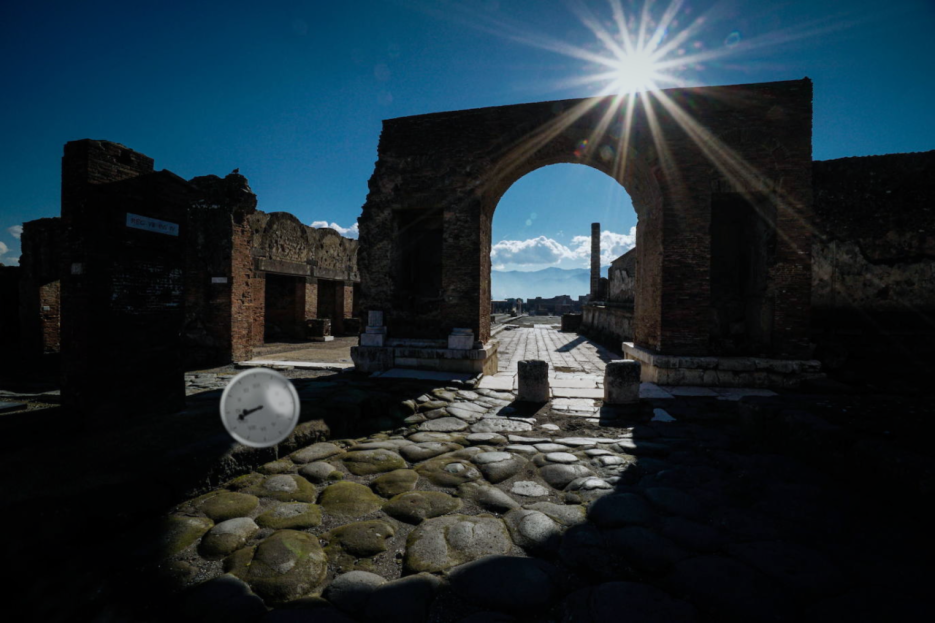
**8:42**
